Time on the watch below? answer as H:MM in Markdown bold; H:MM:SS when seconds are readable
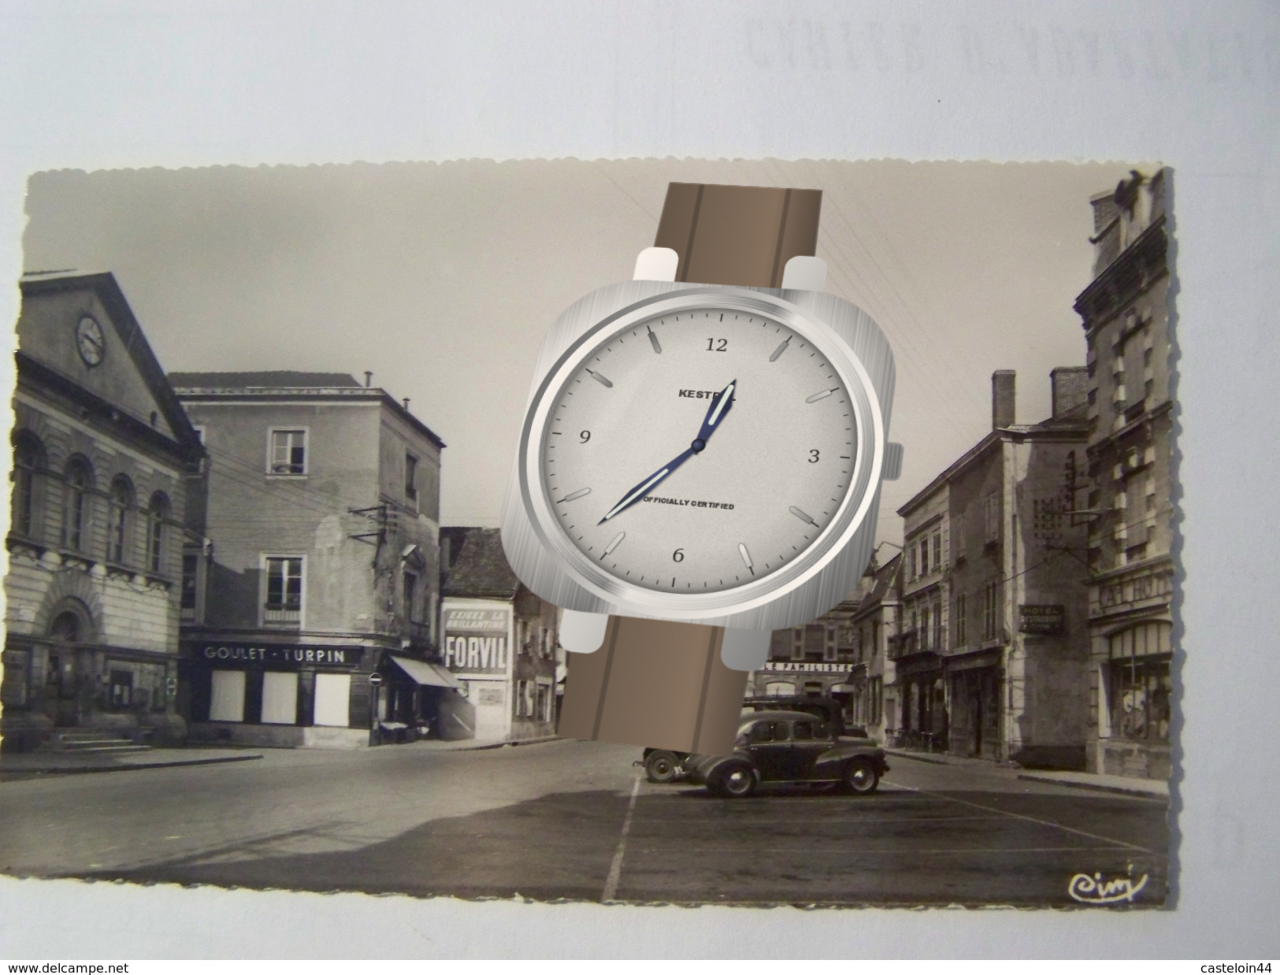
**12:37**
